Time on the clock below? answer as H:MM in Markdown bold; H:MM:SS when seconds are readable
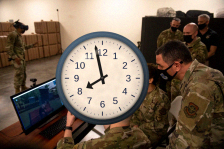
**7:58**
